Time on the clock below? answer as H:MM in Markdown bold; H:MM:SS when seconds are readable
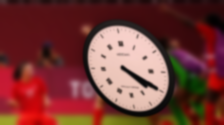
**4:20**
